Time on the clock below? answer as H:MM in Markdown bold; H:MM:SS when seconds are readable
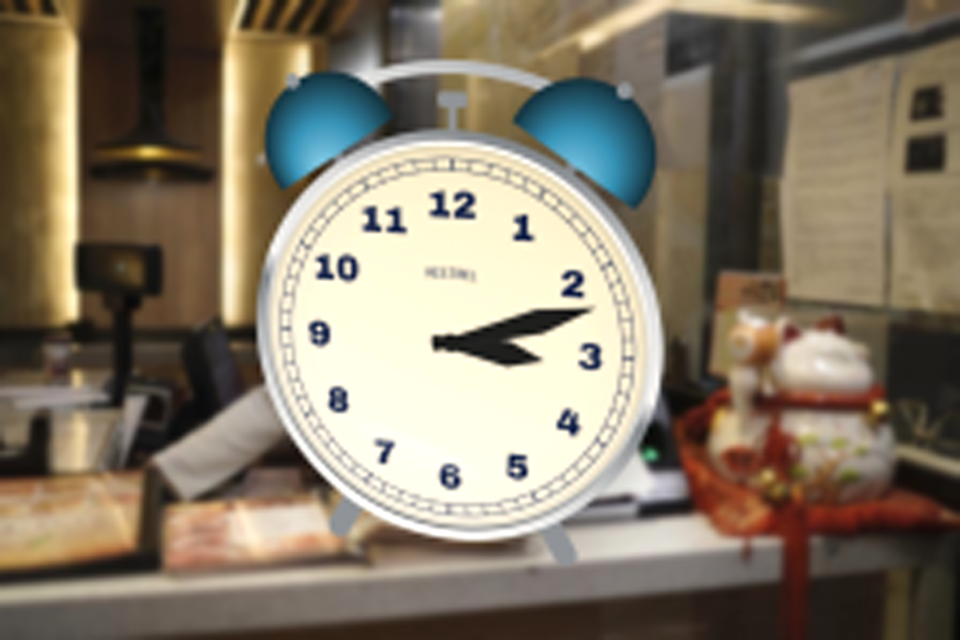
**3:12**
